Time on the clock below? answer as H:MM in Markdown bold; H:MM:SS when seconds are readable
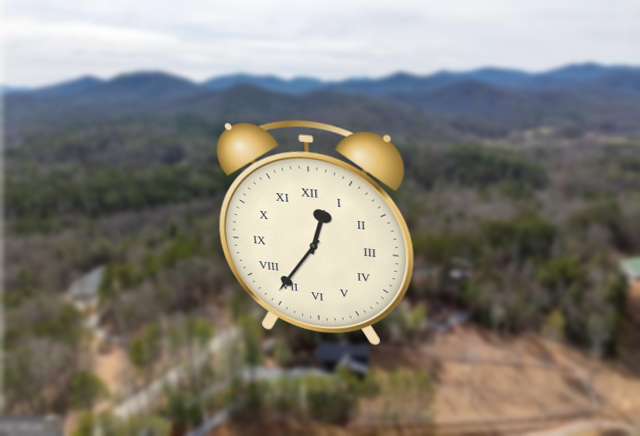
**12:36**
